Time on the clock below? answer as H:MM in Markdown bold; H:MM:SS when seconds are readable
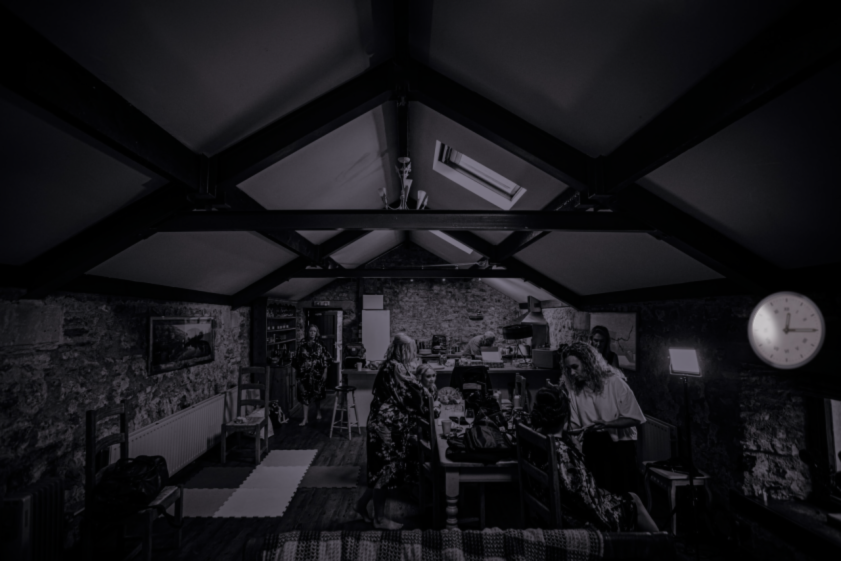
**12:15**
